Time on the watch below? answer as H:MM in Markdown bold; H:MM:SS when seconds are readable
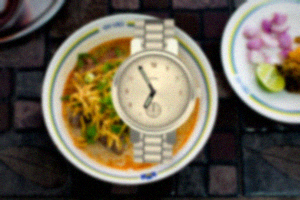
**6:55**
